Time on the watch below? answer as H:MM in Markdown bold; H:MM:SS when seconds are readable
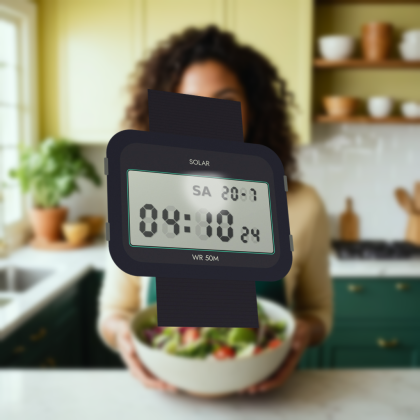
**4:10:24**
